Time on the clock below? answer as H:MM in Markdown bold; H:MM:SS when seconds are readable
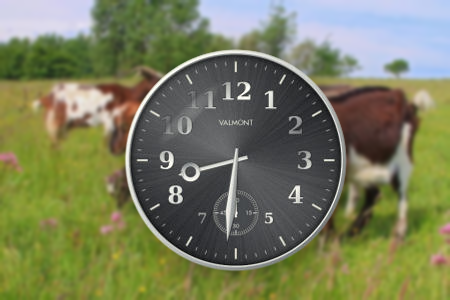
**8:31**
